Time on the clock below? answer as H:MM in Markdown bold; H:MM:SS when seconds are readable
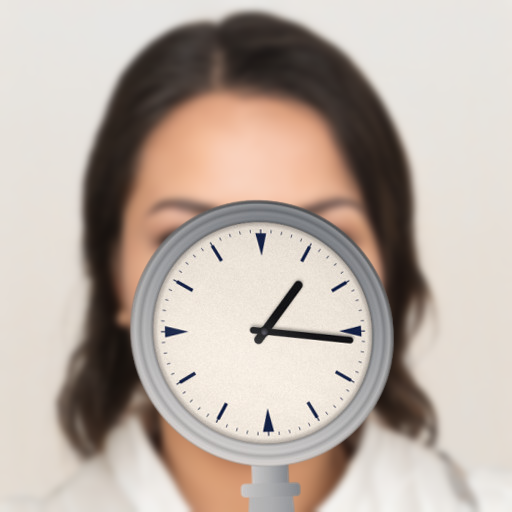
**1:16**
